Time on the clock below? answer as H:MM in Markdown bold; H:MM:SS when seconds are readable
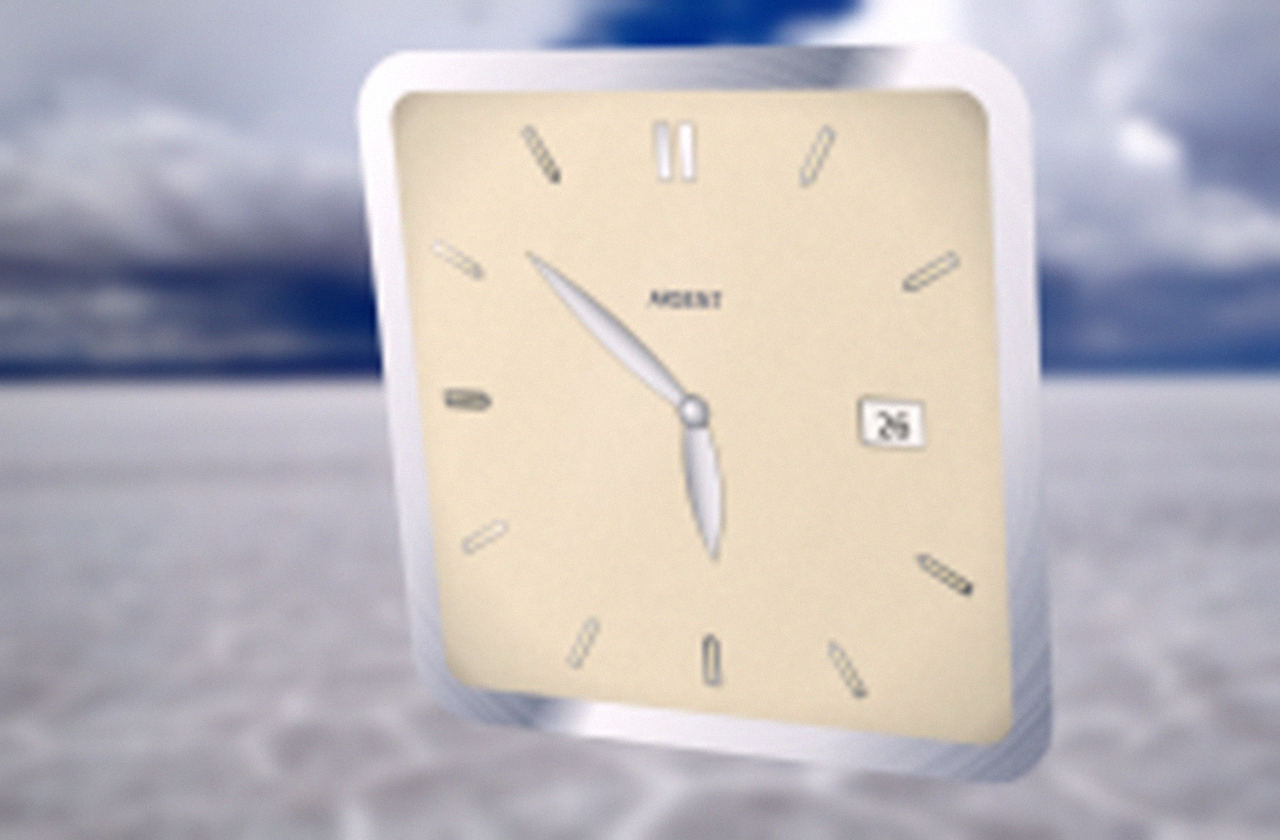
**5:52**
